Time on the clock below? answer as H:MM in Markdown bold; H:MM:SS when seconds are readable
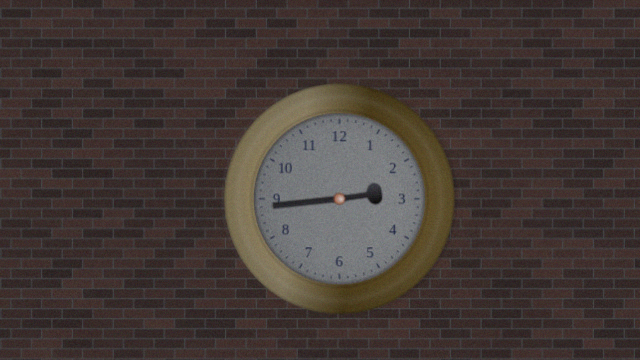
**2:44**
